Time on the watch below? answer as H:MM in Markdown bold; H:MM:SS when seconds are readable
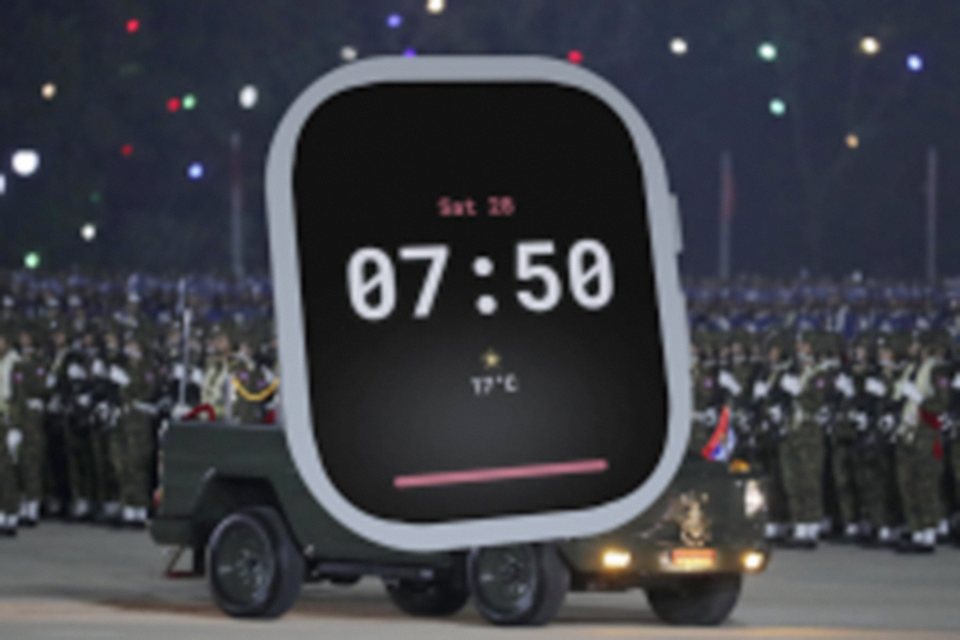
**7:50**
